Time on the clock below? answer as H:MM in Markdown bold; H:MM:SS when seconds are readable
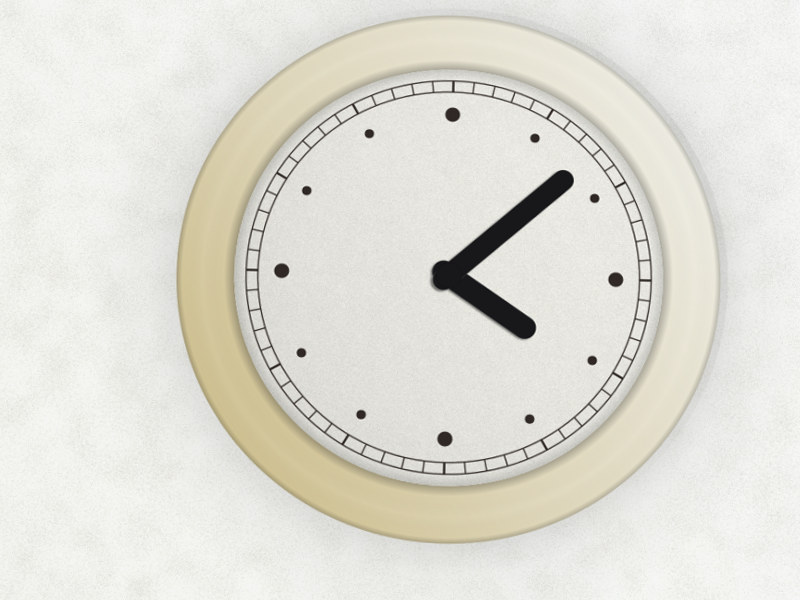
**4:08**
